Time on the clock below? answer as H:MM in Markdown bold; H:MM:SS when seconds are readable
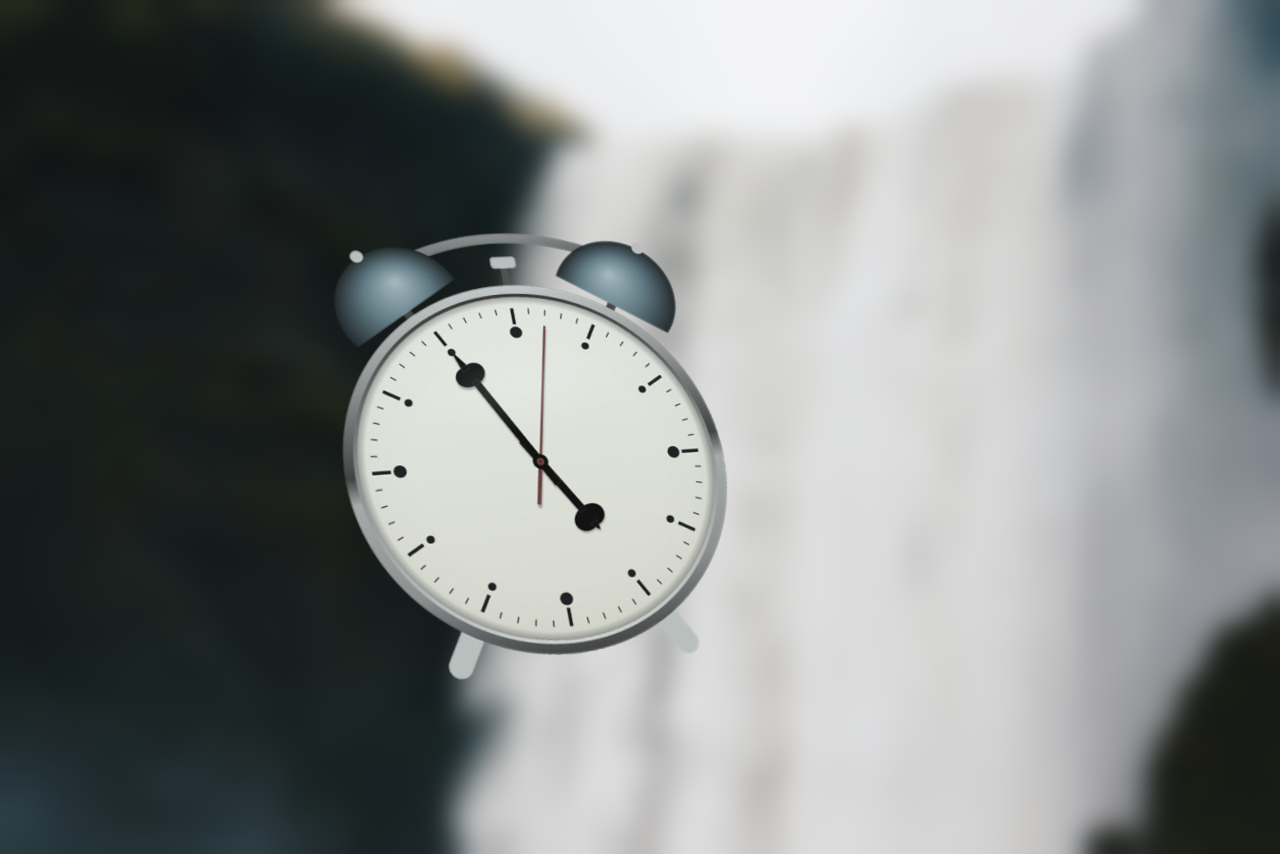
**4:55:02**
